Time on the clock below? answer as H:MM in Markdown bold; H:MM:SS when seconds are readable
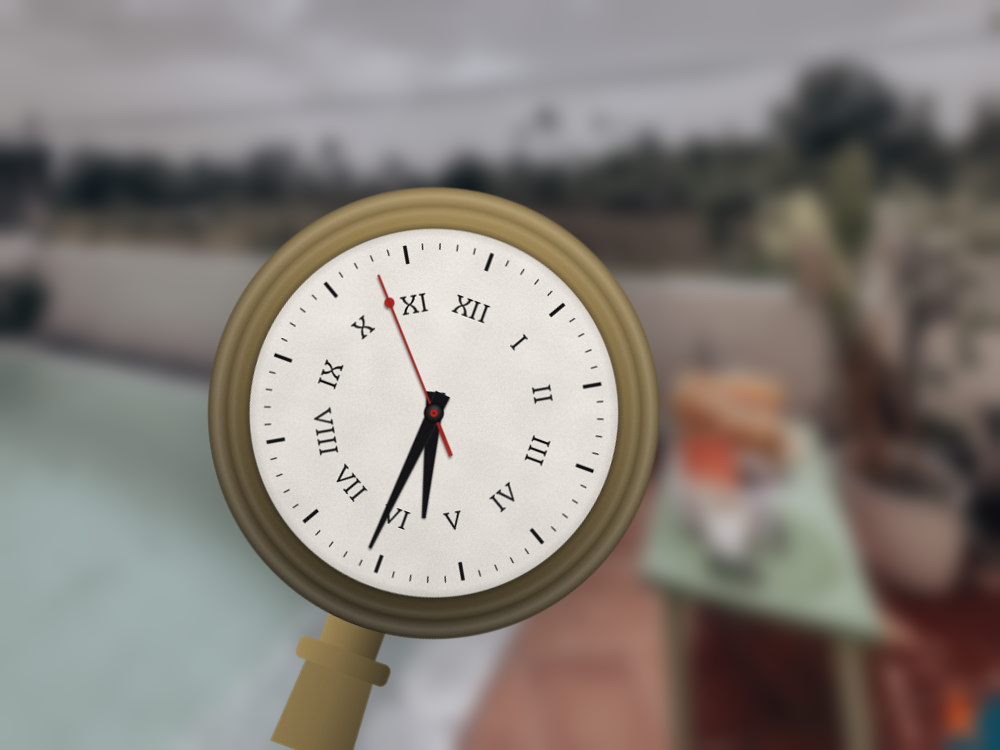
**5:30:53**
